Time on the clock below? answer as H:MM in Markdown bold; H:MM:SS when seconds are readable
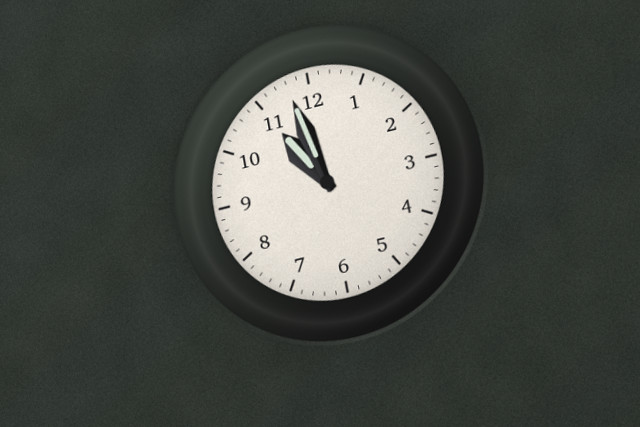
**10:58**
